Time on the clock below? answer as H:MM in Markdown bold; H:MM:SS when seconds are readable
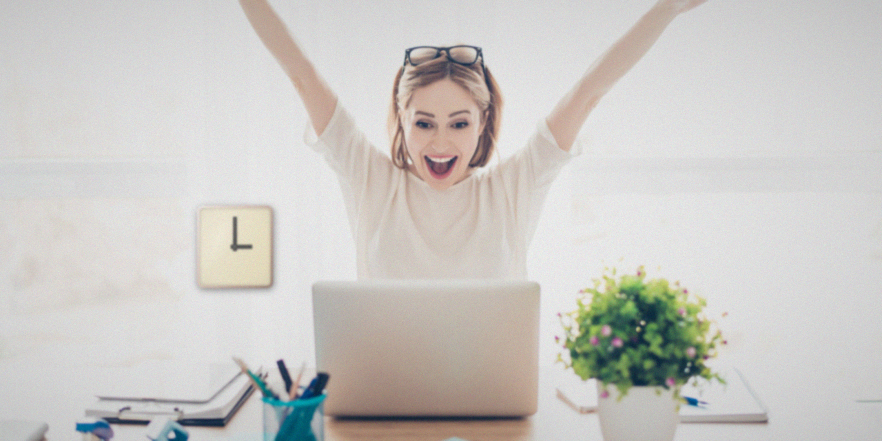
**3:00**
